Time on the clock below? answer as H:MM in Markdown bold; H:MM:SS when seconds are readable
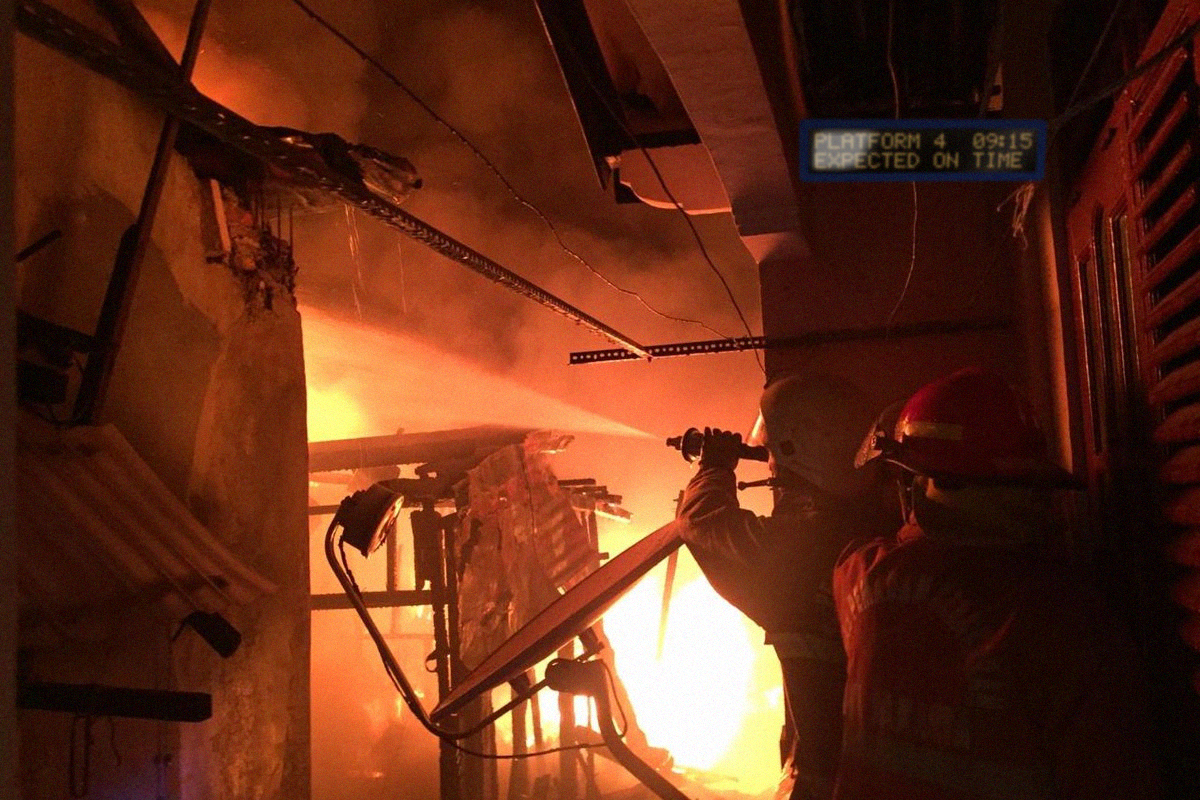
**9:15**
